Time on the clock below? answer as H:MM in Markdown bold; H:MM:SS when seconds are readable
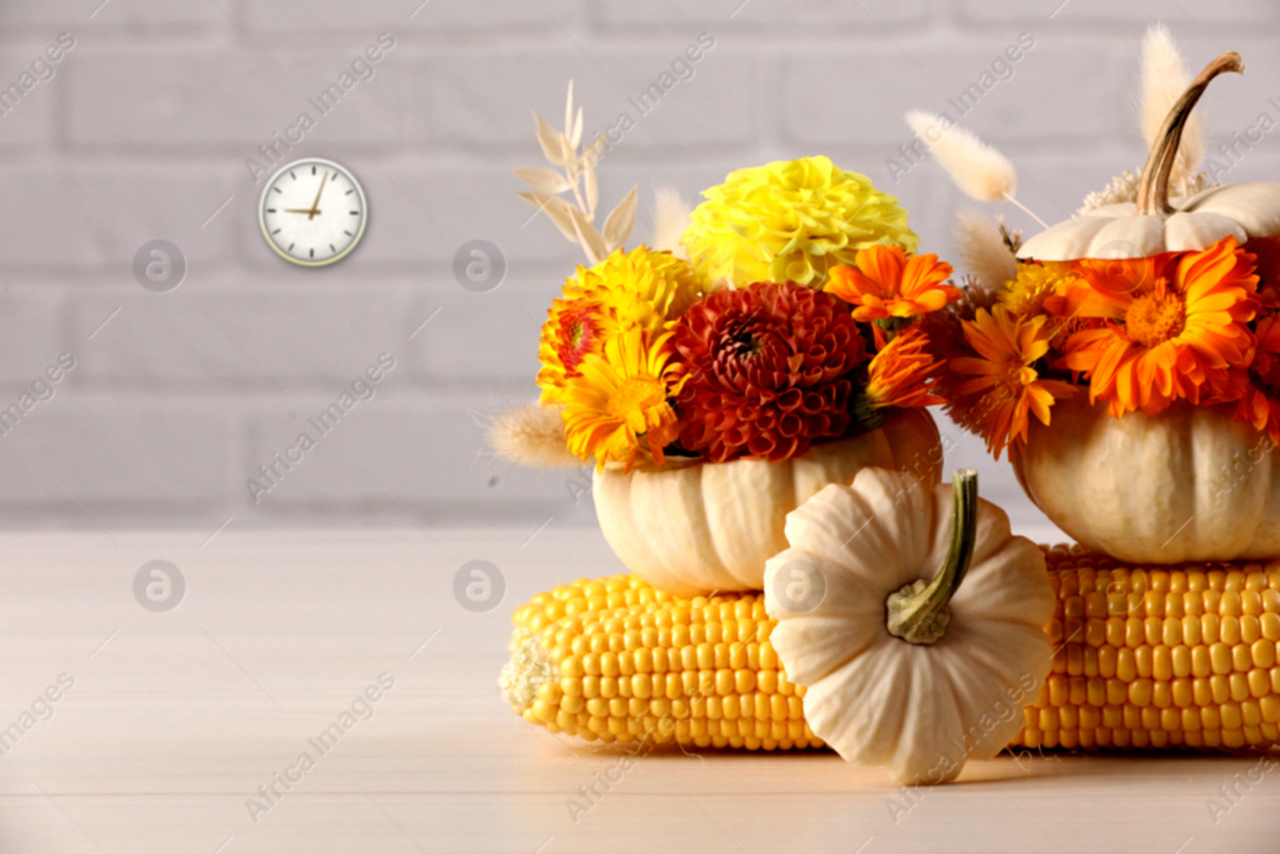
**9:03**
